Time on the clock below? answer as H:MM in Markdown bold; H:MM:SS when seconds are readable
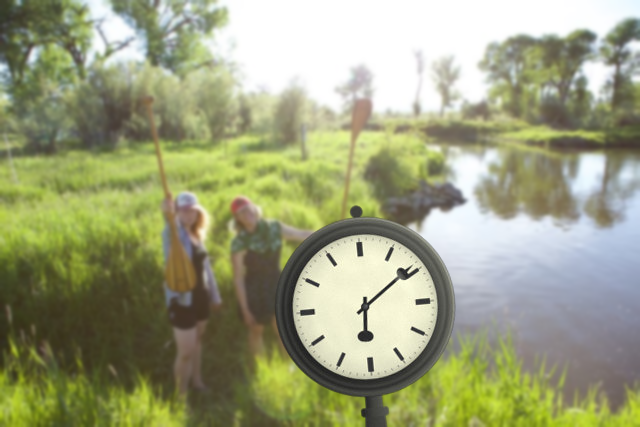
**6:09**
